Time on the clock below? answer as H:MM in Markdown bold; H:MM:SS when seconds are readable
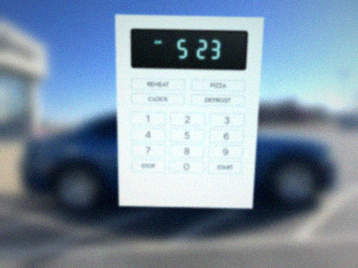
**5:23**
